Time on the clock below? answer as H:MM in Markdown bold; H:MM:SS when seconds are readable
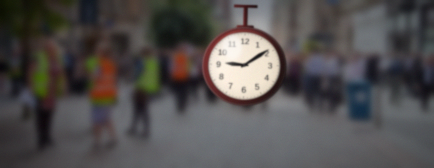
**9:09**
